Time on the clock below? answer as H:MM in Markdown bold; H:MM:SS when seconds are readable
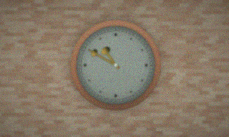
**10:50**
